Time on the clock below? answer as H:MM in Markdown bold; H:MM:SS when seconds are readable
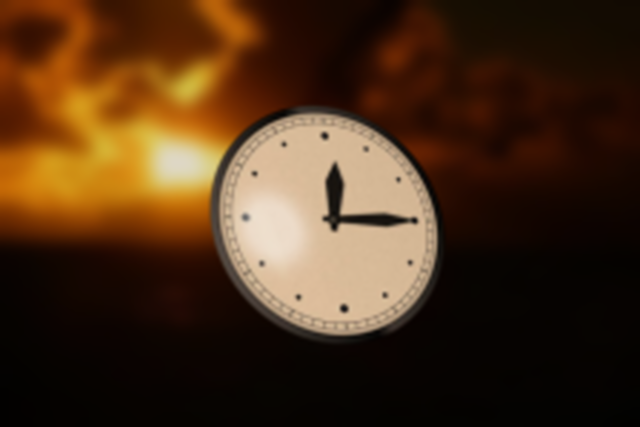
**12:15**
